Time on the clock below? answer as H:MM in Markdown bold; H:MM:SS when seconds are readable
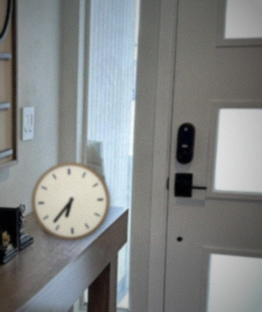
**6:37**
